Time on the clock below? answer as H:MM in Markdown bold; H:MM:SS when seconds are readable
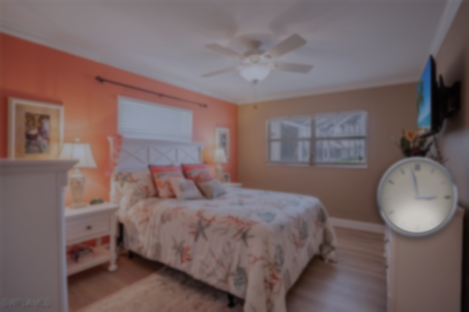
**2:58**
